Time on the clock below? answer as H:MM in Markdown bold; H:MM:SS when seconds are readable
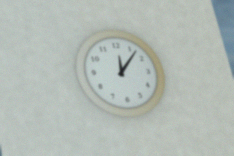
**12:07**
